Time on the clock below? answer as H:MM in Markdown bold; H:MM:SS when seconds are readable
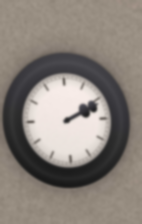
**2:11**
